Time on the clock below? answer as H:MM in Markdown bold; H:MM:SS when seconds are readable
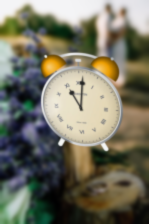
**11:01**
